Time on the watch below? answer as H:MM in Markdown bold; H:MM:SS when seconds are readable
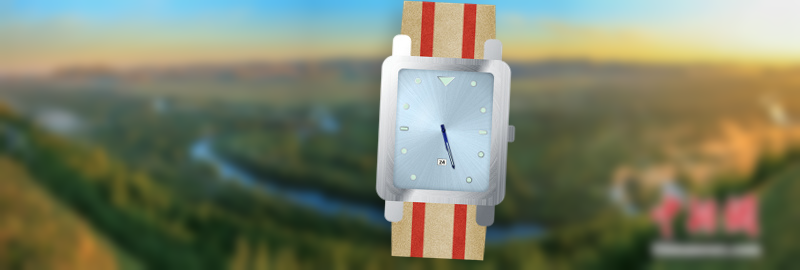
**5:27**
